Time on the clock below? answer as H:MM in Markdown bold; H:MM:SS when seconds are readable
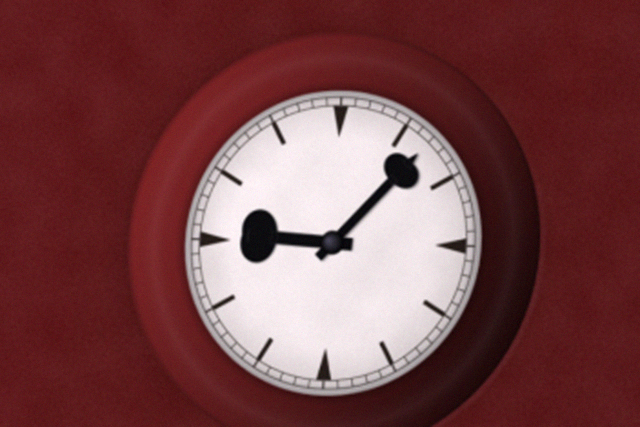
**9:07**
